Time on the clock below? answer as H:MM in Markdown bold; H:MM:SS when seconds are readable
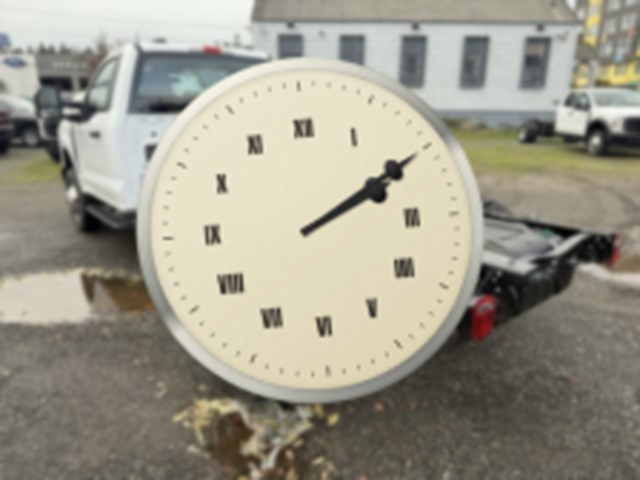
**2:10**
